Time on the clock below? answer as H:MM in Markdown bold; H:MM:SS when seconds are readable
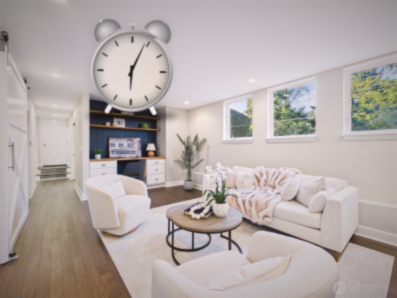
**6:04**
